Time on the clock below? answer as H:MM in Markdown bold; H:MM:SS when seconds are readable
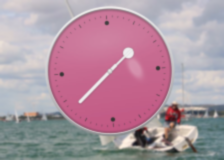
**1:38**
